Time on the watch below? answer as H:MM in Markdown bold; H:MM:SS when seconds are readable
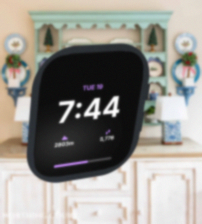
**7:44**
